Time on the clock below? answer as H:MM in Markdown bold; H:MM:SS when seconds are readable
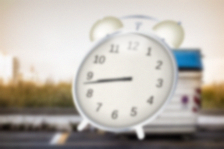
**8:43**
